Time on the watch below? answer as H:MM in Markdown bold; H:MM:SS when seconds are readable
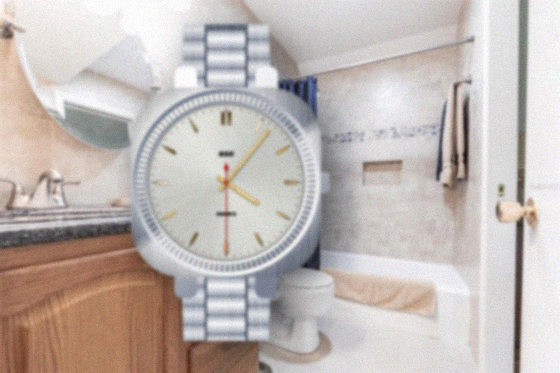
**4:06:30**
